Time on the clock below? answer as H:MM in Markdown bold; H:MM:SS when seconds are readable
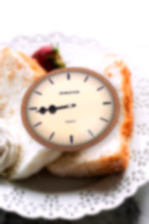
**8:44**
